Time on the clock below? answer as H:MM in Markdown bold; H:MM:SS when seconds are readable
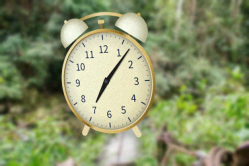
**7:07**
